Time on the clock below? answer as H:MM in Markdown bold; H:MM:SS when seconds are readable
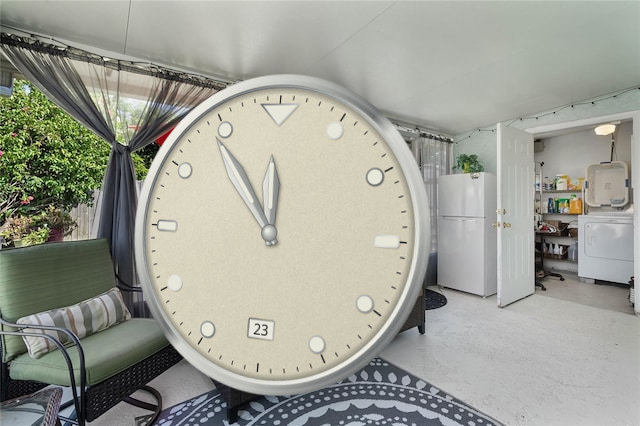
**11:54**
